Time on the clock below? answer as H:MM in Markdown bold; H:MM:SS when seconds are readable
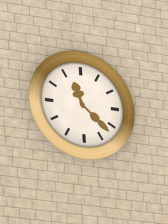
**11:22**
